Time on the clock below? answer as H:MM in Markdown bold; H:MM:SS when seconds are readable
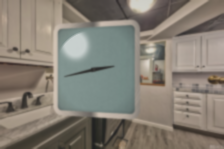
**2:43**
